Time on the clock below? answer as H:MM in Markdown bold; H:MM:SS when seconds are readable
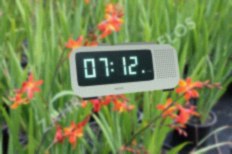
**7:12**
